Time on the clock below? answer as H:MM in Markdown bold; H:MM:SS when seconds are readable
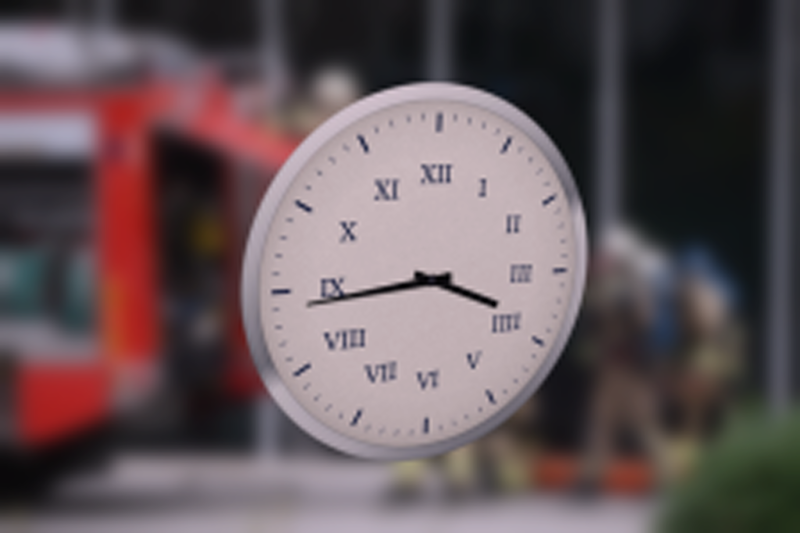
**3:44**
